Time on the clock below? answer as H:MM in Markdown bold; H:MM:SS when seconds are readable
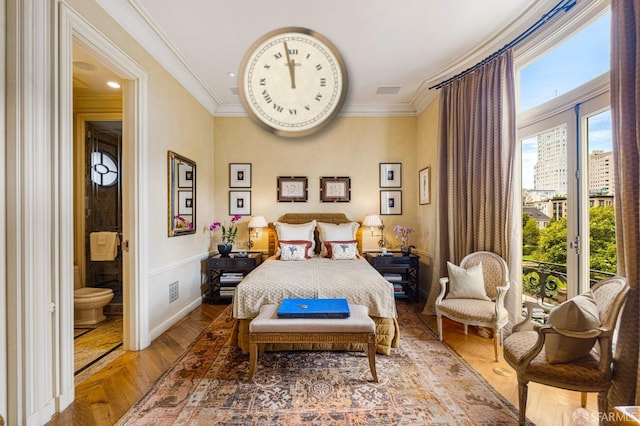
**11:58**
